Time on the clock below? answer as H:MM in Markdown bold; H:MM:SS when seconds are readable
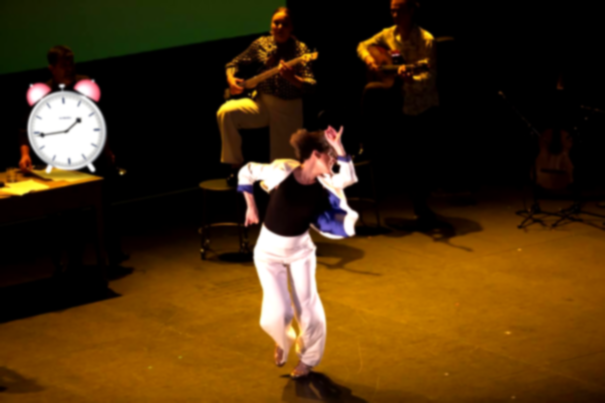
**1:44**
